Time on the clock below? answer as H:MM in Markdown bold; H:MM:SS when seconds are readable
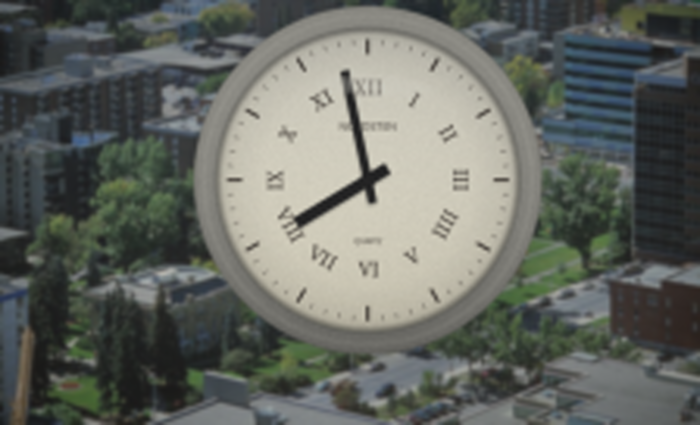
**7:58**
